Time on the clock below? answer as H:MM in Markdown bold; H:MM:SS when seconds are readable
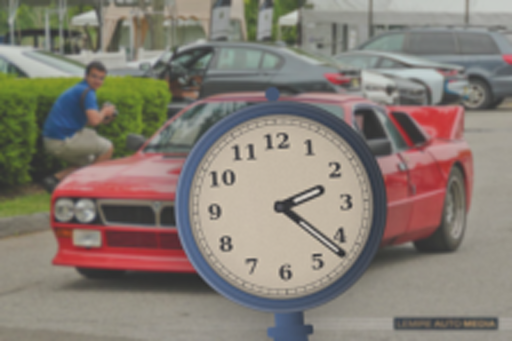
**2:22**
